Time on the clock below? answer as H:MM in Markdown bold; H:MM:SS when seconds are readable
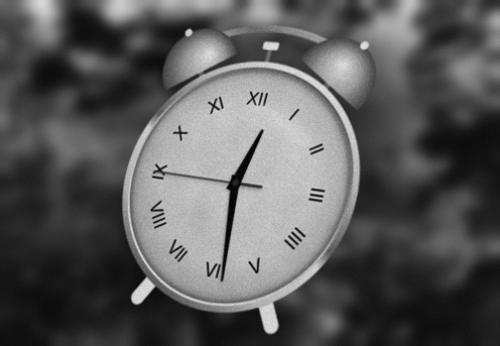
**12:28:45**
